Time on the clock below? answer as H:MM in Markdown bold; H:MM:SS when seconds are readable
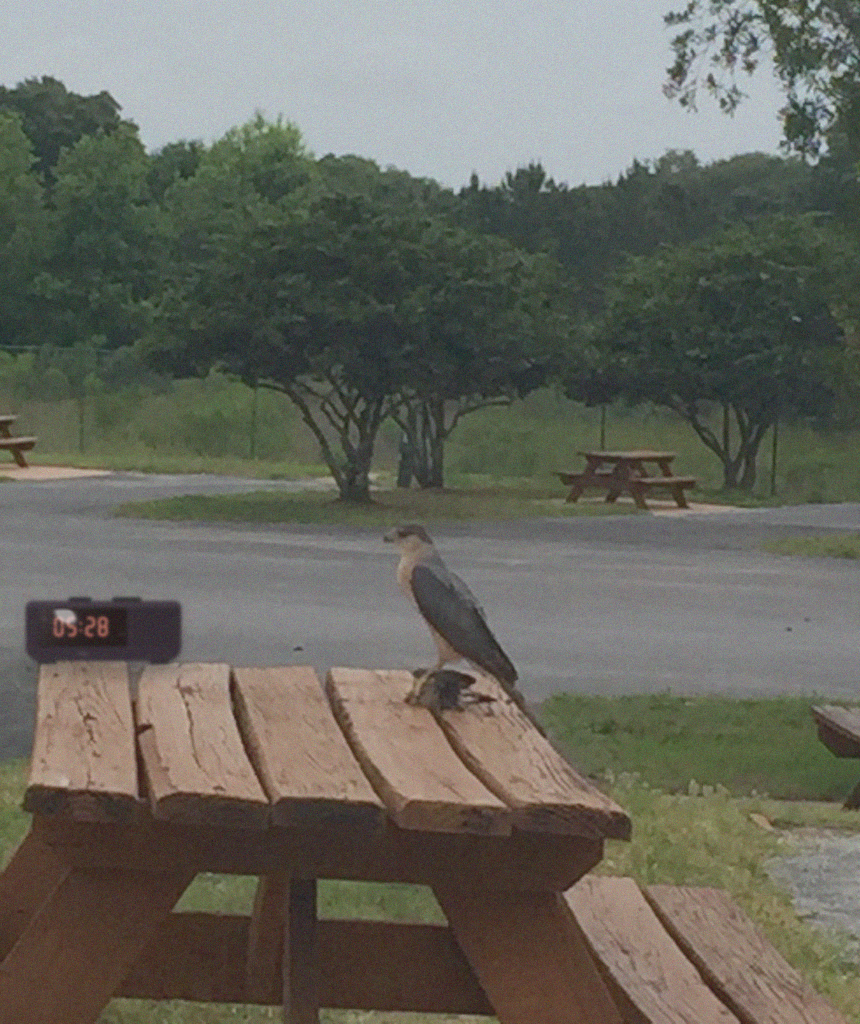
**5:28**
